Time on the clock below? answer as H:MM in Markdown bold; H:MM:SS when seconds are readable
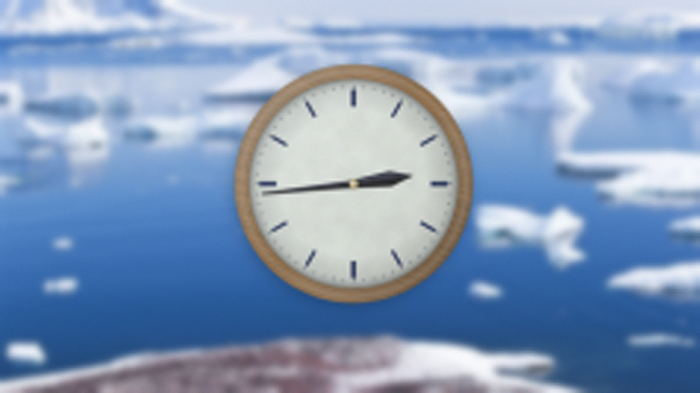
**2:44**
